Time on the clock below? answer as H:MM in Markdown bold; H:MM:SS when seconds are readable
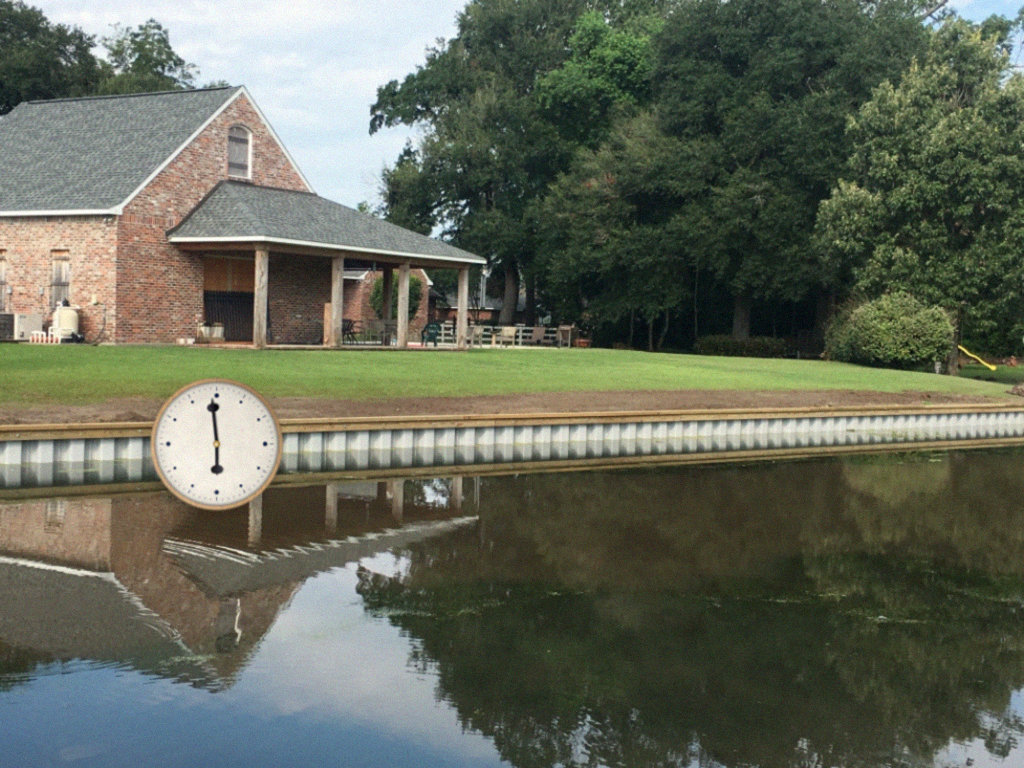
**5:59**
